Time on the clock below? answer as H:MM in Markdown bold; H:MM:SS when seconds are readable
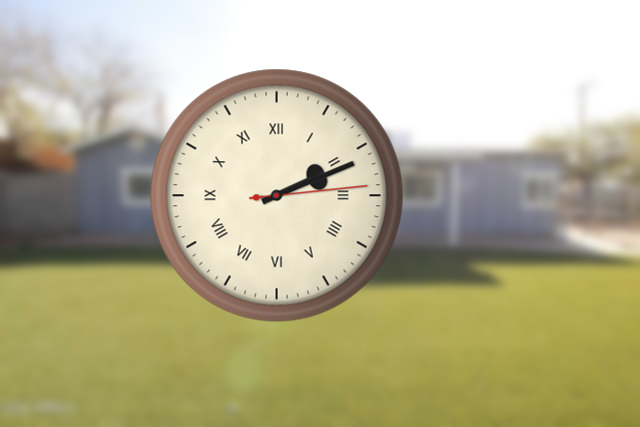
**2:11:14**
